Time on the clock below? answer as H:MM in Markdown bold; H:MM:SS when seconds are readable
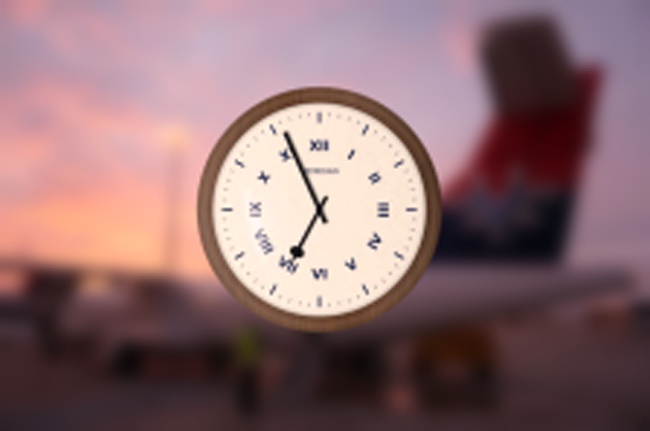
**6:56**
